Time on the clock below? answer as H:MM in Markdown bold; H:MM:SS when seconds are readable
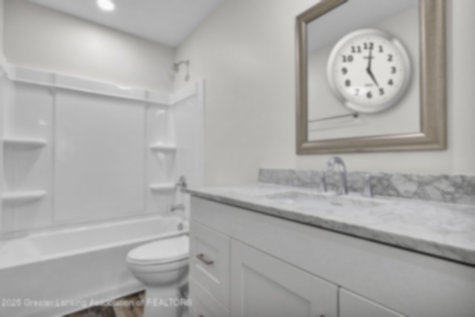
**5:01**
